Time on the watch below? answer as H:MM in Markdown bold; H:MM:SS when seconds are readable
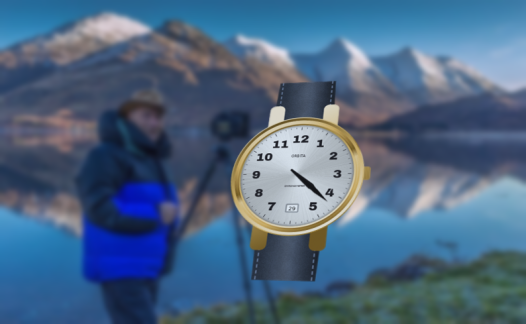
**4:22**
